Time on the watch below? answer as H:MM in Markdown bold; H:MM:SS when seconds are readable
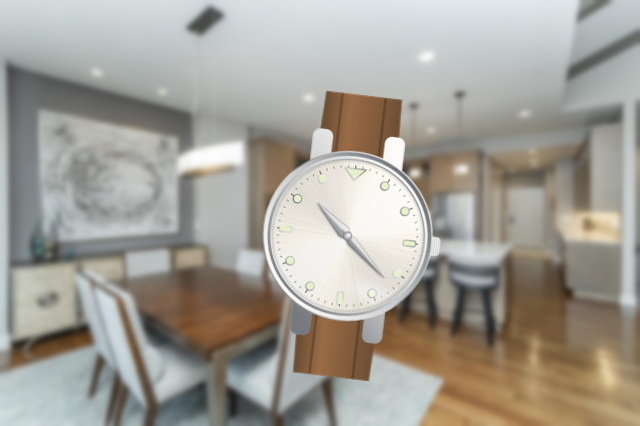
**10:22**
